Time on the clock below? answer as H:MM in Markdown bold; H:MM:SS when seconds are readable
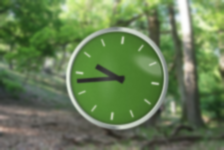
**9:43**
